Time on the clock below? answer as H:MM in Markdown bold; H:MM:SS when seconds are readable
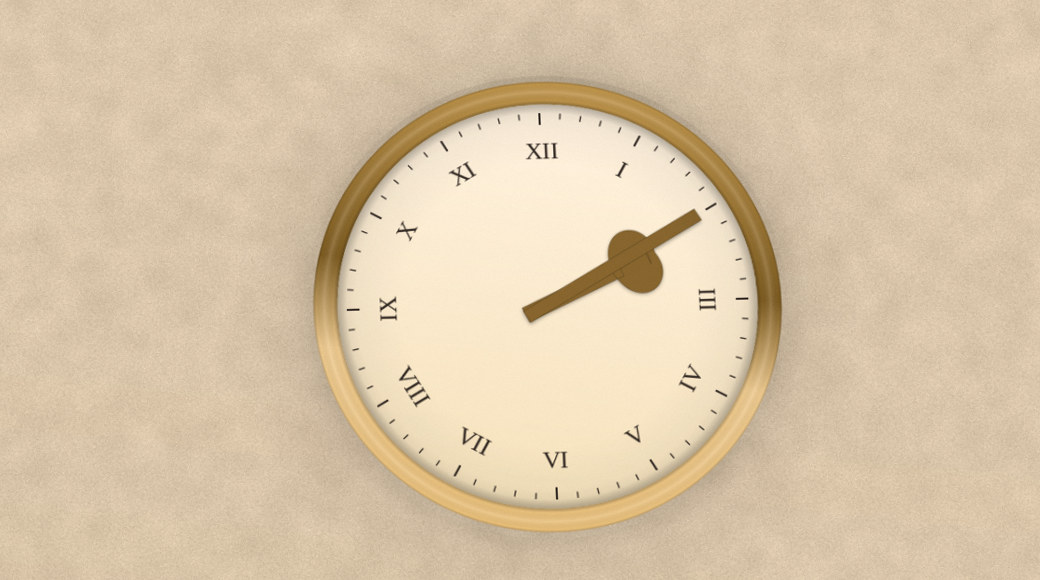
**2:10**
